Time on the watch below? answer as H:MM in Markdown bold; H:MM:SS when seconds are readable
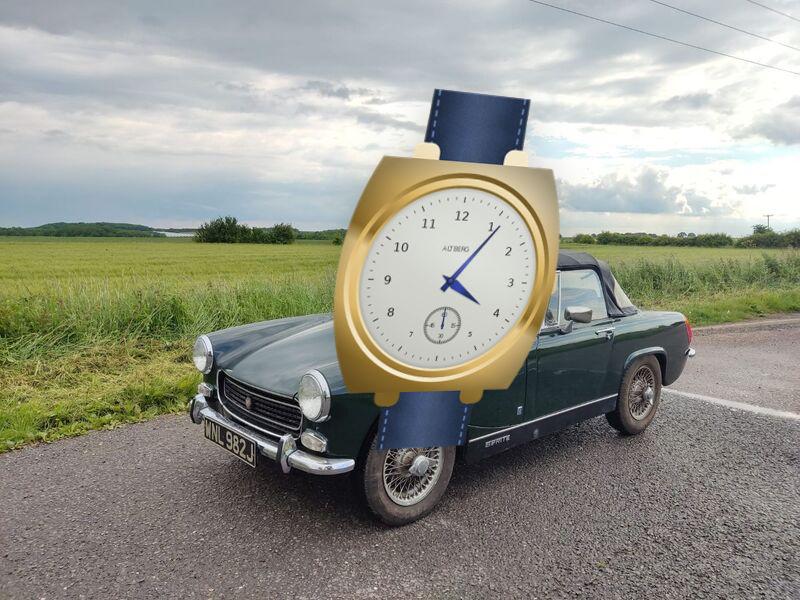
**4:06**
